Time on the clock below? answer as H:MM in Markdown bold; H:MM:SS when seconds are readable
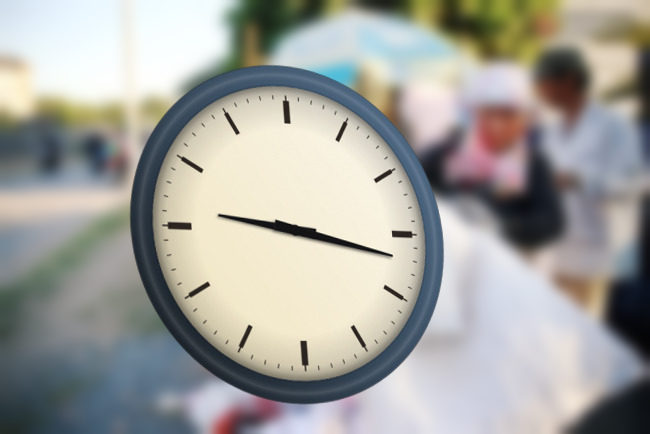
**9:17**
